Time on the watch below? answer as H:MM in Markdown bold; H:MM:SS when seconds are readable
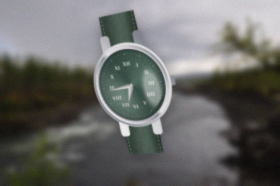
**6:44**
